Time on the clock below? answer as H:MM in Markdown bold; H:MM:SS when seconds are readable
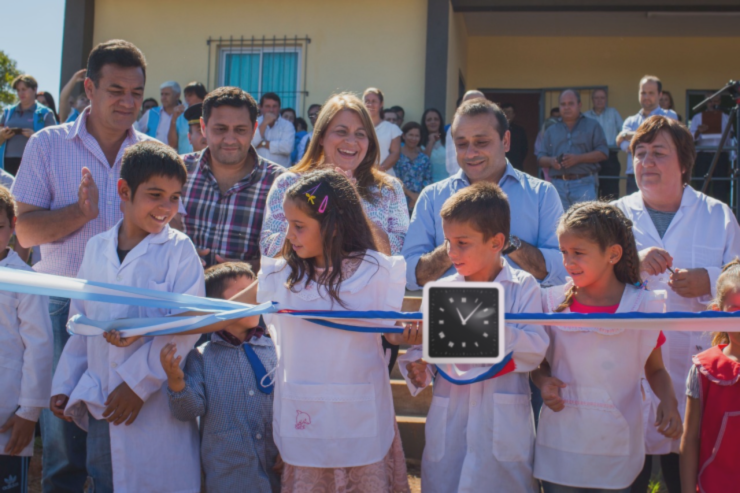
**11:07**
